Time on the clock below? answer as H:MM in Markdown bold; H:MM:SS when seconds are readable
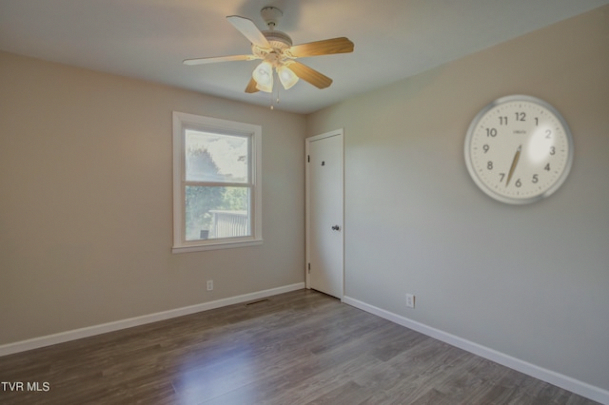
**6:33**
